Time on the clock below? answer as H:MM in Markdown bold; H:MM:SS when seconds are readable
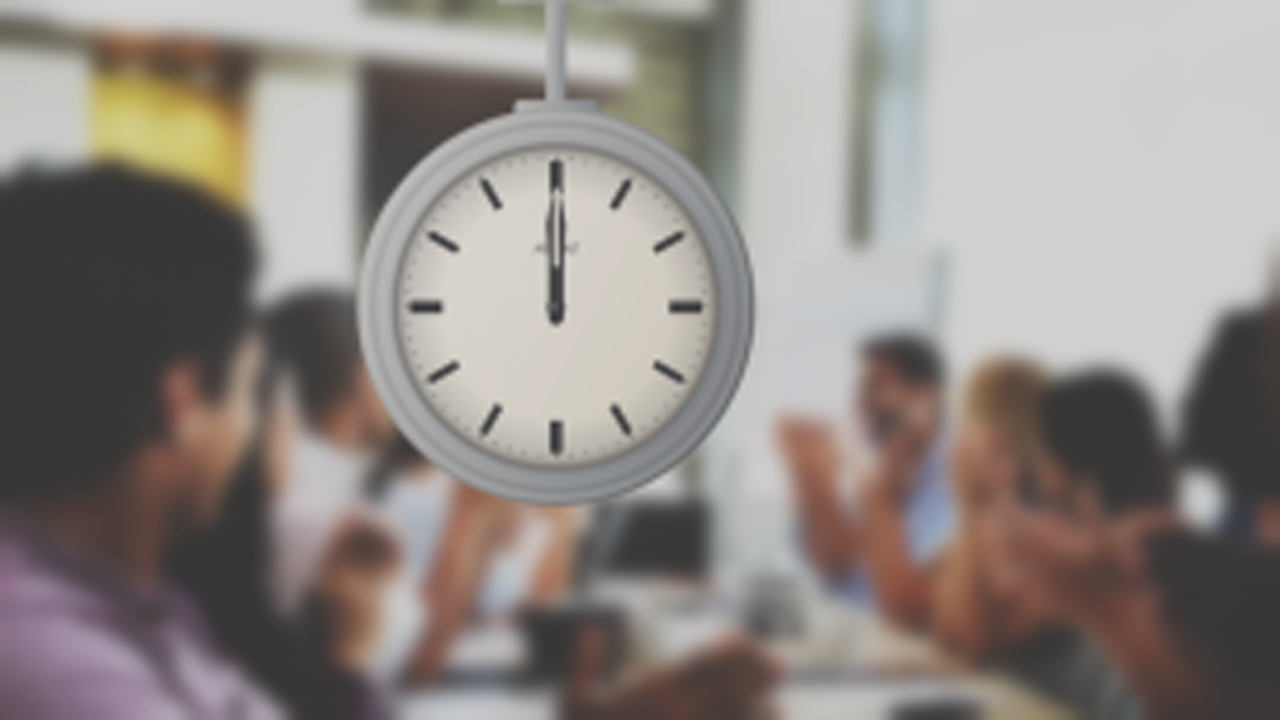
**12:00**
